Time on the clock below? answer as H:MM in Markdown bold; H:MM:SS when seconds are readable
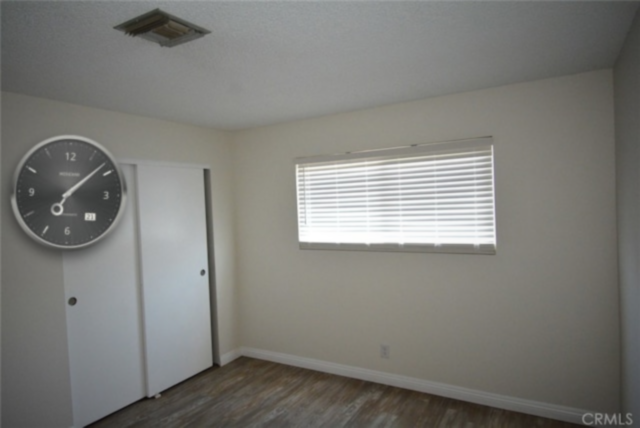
**7:08**
